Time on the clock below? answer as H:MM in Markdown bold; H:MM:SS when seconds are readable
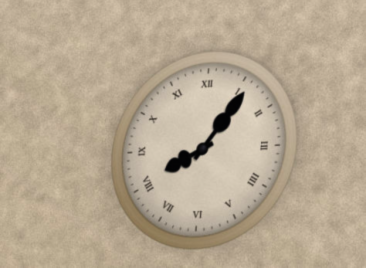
**8:06**
